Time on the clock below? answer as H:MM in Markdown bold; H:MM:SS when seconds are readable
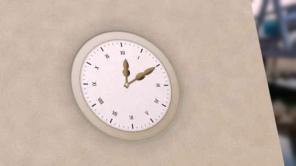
**12:10**
